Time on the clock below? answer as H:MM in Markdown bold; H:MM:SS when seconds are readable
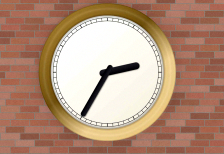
**2:35**
